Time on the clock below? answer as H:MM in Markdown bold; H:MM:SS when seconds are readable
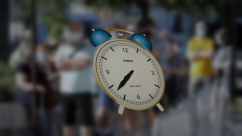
**7:38**
